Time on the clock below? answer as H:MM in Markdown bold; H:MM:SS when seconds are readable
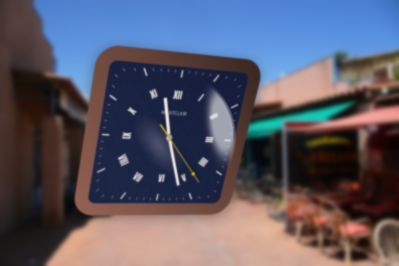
**11:26:23**
